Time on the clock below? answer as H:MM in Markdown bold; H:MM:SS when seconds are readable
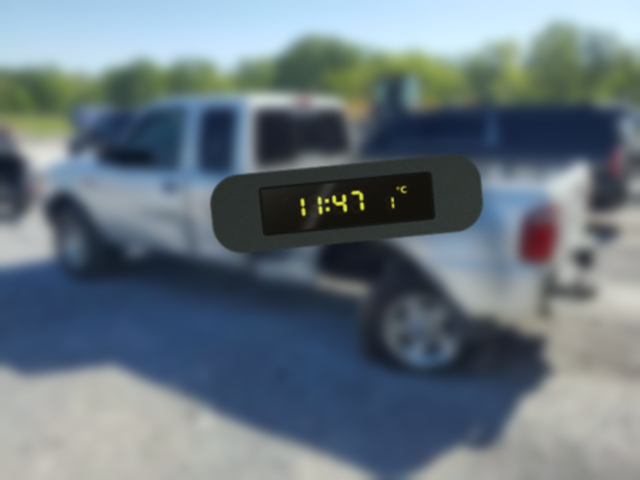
**11:47**
